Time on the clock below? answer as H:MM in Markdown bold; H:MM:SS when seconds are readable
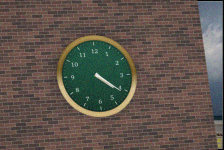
**4:21**
